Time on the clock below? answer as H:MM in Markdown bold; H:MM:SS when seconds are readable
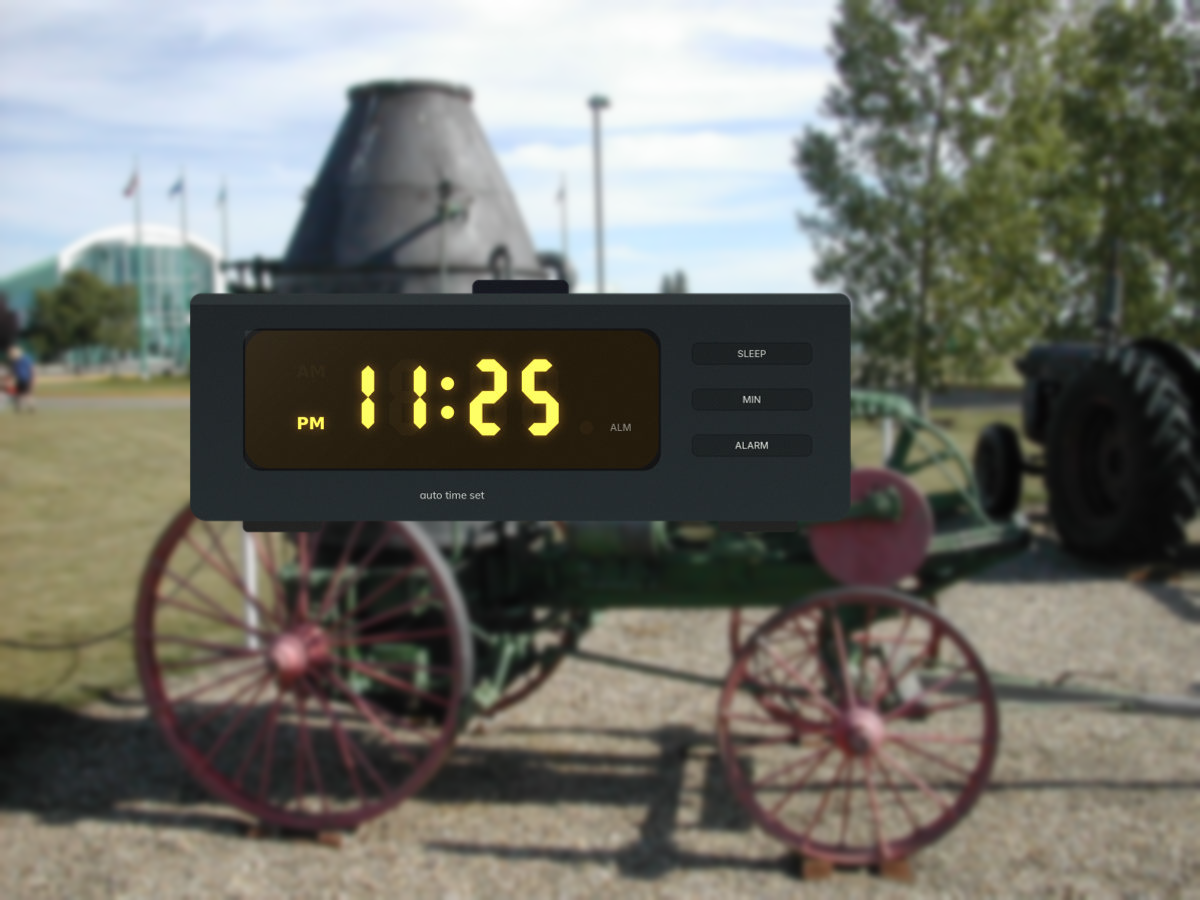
**11:25**
